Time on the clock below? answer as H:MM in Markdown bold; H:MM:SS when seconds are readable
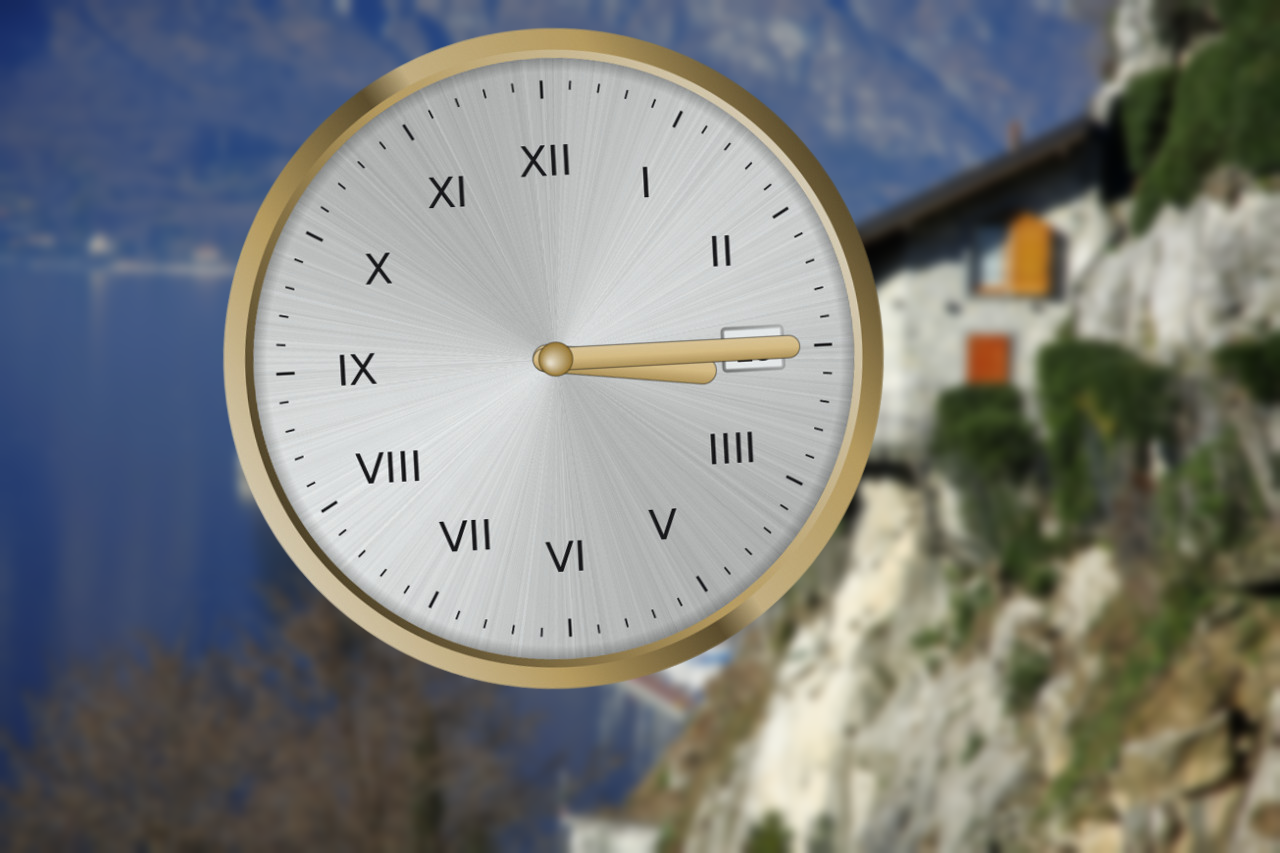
**3:15**
